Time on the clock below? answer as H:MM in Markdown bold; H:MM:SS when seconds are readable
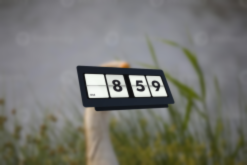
**8:59**
